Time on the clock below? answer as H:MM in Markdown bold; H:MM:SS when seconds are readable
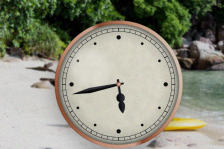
**5:43**
